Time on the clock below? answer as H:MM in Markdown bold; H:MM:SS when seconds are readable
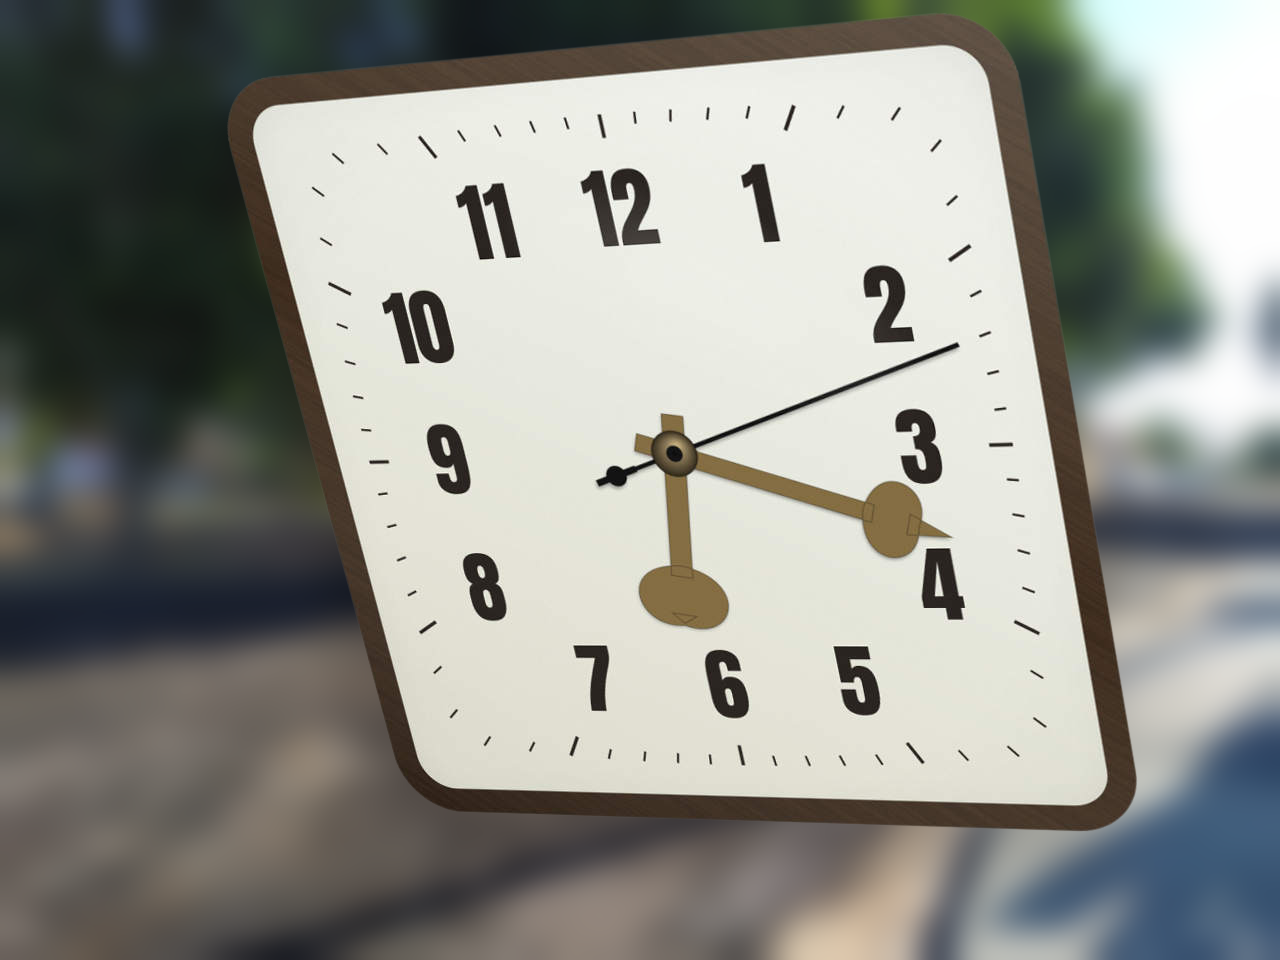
**6:18:12**
